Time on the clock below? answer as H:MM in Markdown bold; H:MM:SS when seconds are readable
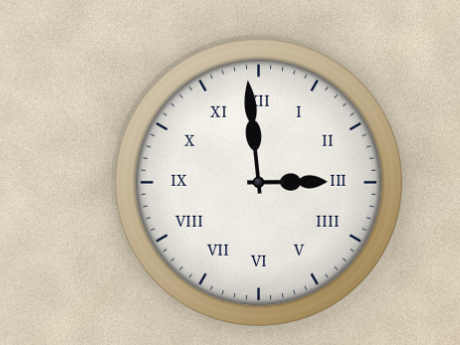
**2:59**
